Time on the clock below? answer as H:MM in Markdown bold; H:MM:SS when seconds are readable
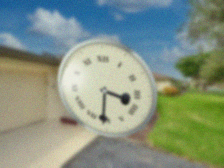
**3:31**
